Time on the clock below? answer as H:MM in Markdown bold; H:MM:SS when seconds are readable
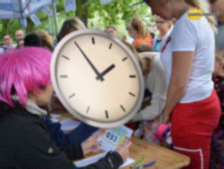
**1:55**
